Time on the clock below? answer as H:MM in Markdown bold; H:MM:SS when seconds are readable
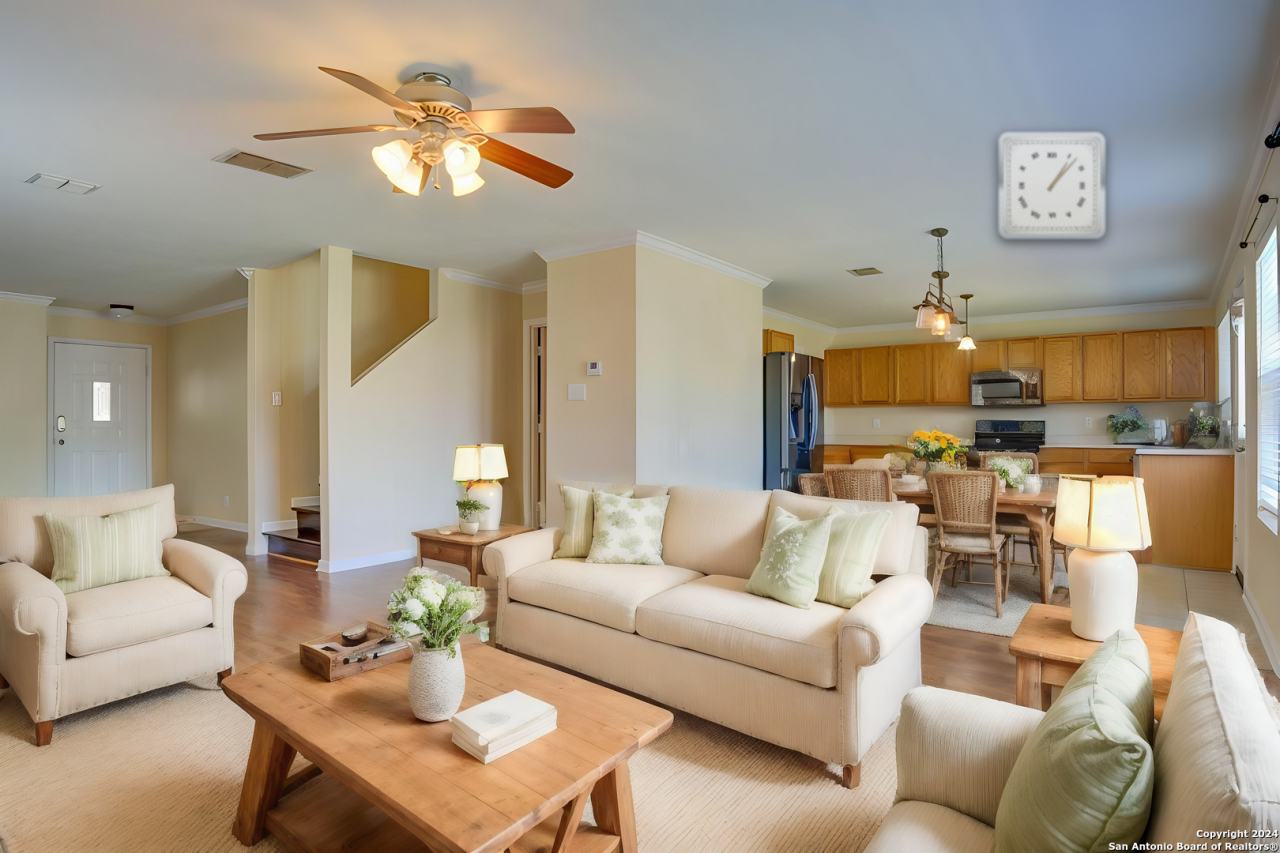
**1:07**
